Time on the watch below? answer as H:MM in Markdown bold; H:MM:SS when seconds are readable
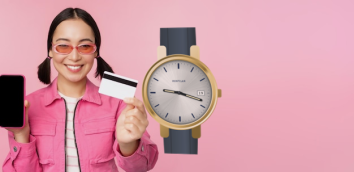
**9:18**
